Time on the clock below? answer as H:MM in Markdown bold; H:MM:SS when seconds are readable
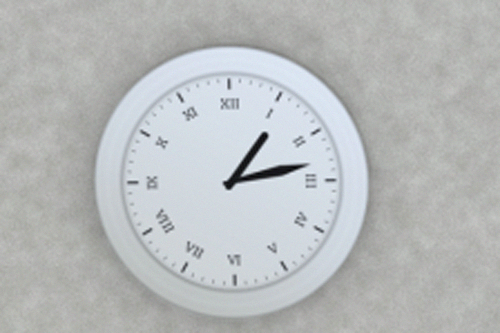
**1:13**
